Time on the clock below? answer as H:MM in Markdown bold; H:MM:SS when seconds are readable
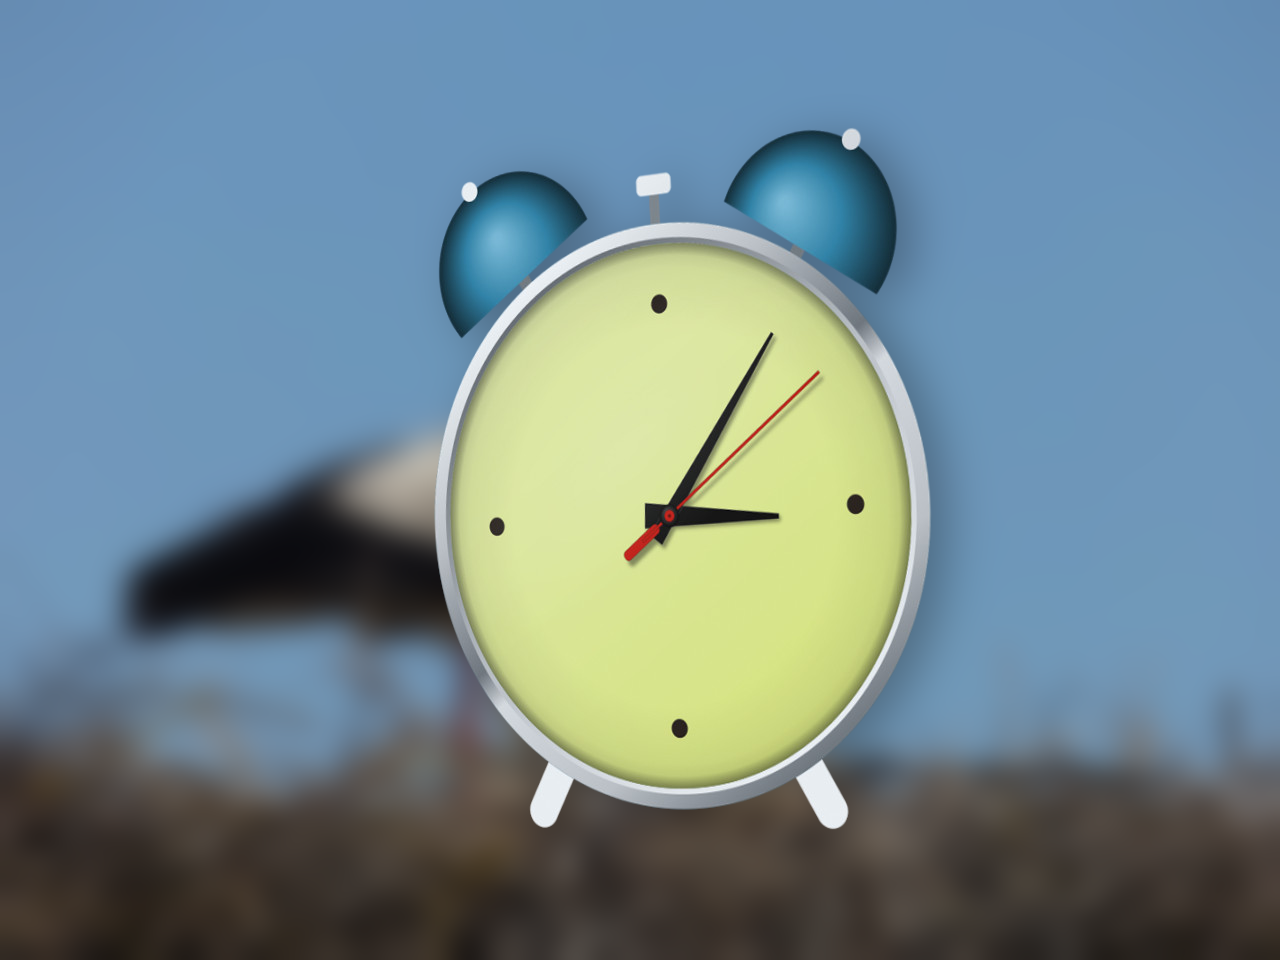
**3:06:09**
